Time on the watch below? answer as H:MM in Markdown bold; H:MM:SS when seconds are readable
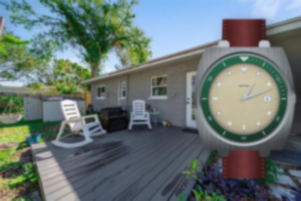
**1:12**
